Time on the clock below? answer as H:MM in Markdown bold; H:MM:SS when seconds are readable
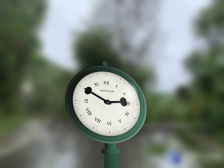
**2:50**
